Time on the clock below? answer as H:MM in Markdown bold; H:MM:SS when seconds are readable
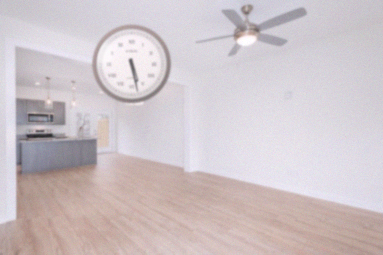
**5:28**
